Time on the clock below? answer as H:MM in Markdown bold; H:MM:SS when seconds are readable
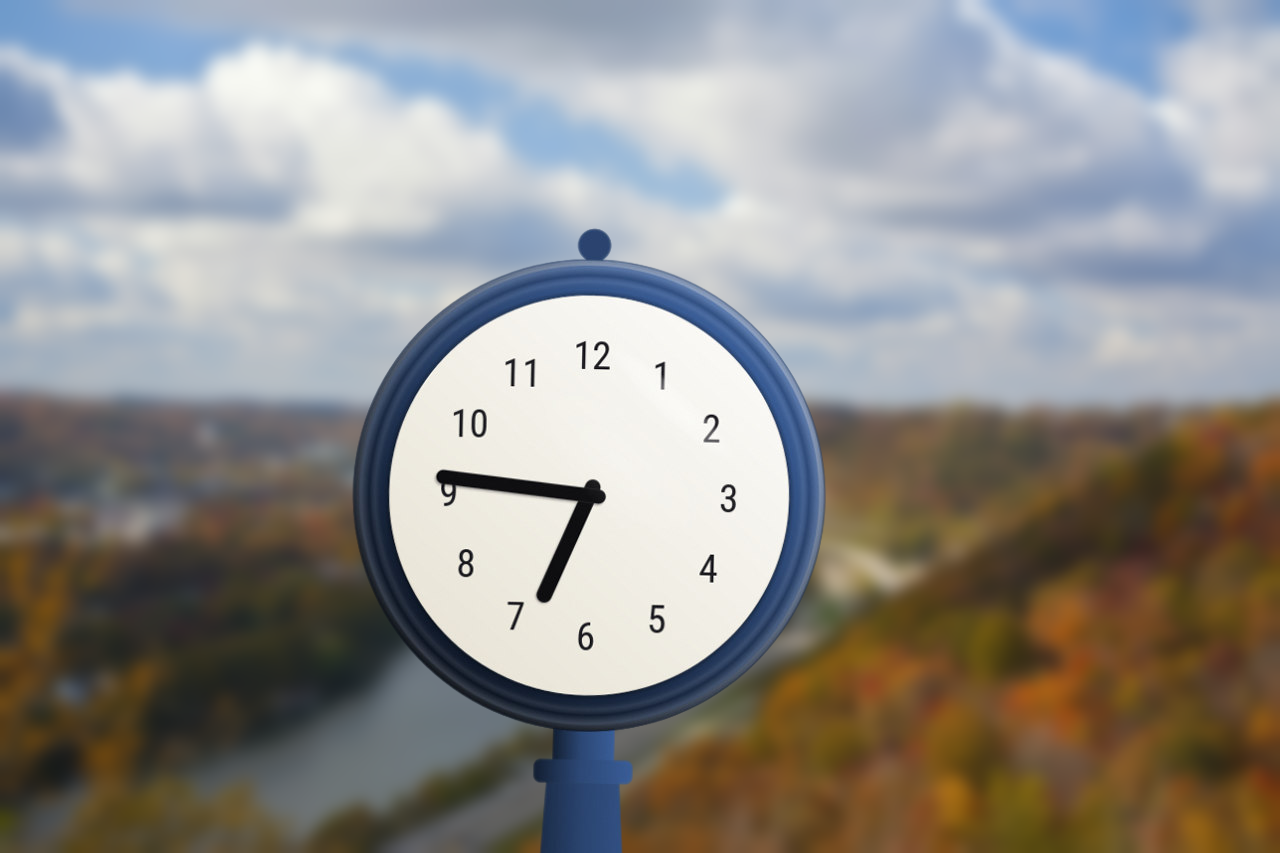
**6:46**
